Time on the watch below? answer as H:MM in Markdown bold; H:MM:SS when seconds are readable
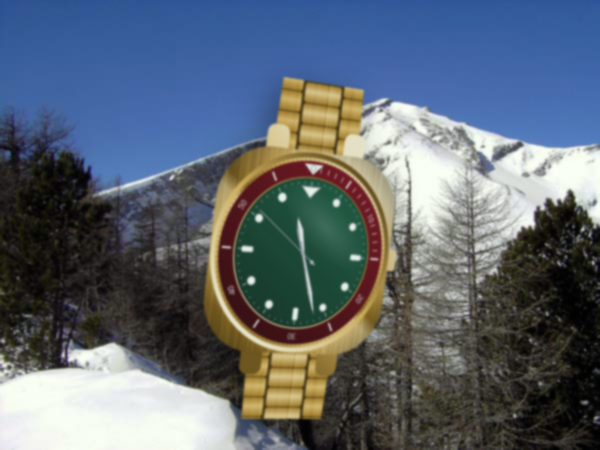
**11:26:51**
